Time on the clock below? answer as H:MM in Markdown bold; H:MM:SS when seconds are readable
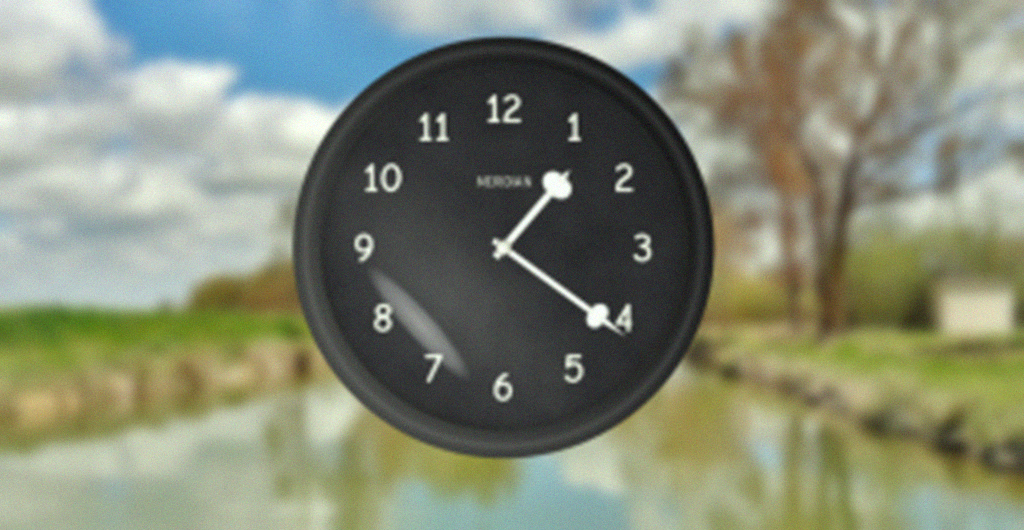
**1:21**
